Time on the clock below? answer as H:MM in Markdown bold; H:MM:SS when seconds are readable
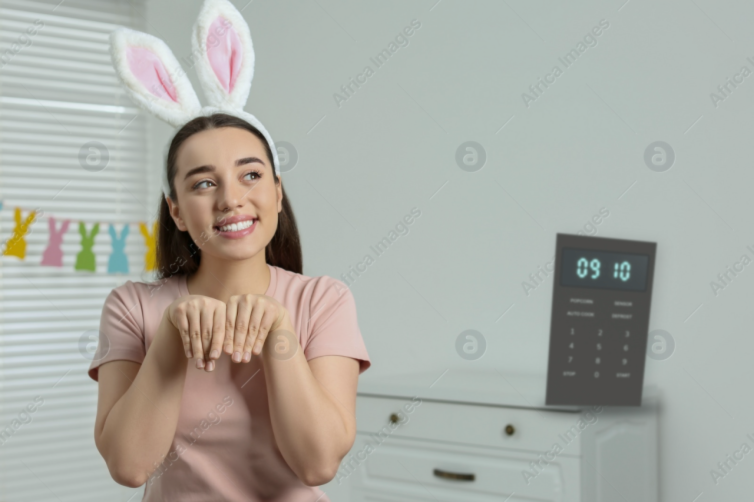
**9:10**
